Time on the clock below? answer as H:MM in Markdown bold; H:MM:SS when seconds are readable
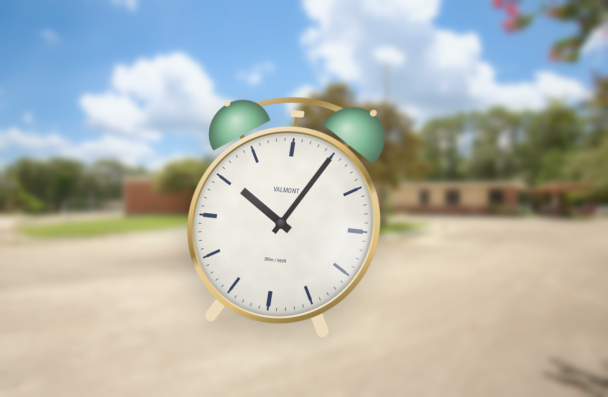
**10:05**
